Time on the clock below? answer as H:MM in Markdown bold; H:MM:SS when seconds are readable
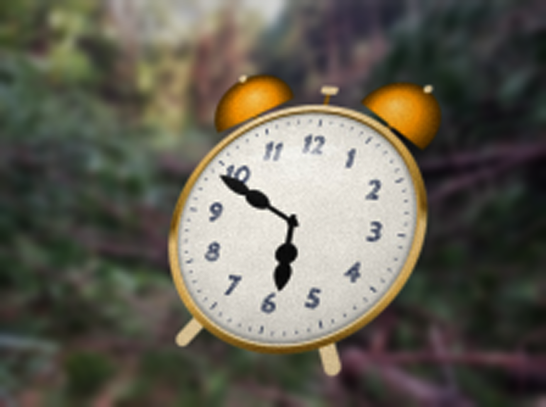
**5:49**
